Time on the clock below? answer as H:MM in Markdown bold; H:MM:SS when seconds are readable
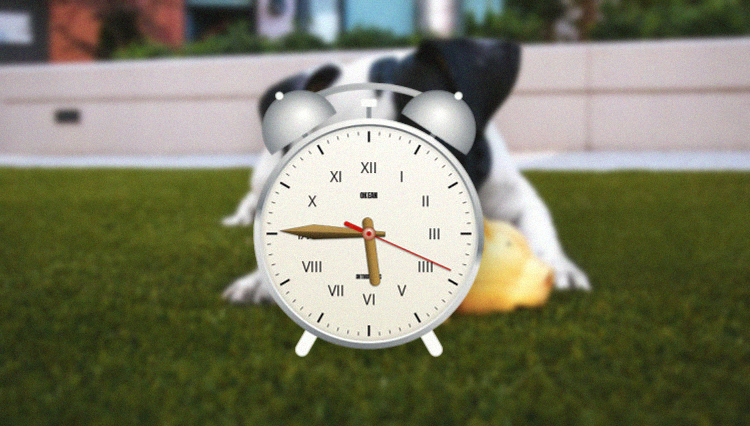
**5:45:19**
